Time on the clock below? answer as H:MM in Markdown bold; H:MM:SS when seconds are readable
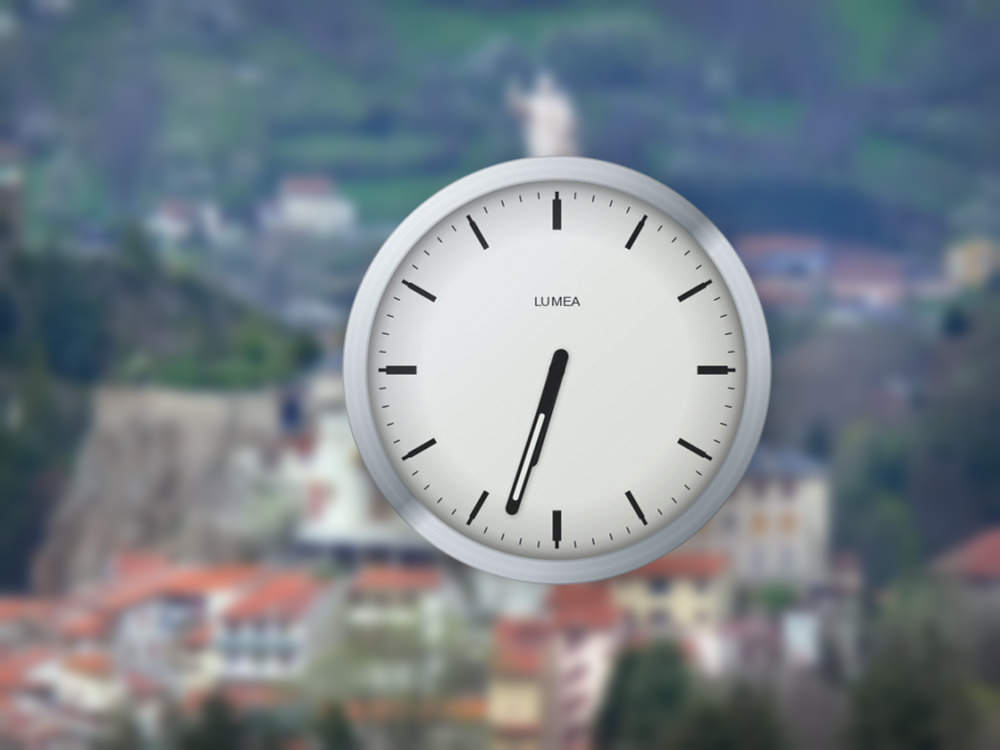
**6:33**
